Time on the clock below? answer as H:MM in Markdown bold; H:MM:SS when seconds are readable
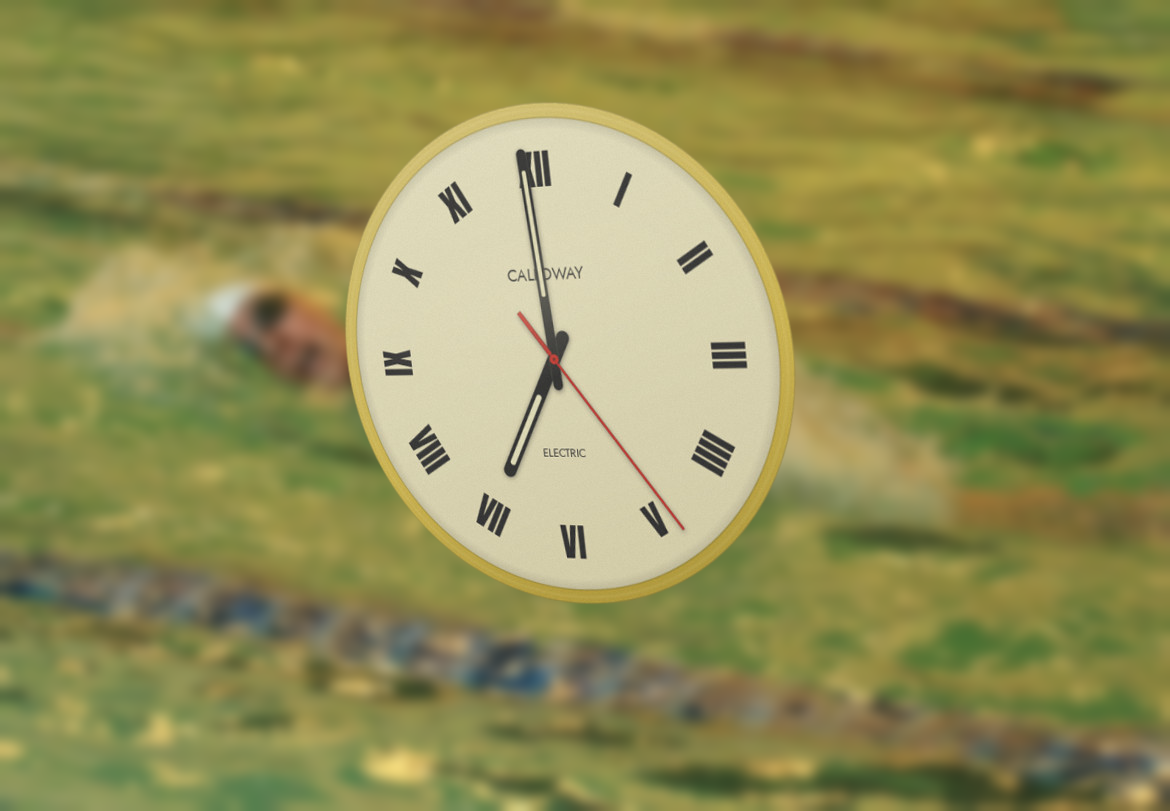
**6:59:24**
